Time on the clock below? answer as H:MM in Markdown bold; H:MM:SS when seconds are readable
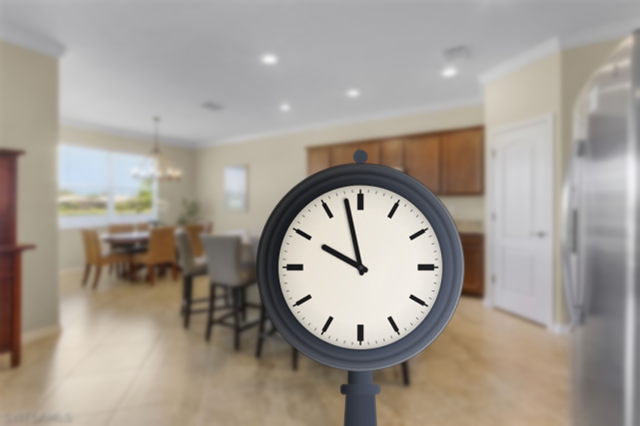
**9:58**
